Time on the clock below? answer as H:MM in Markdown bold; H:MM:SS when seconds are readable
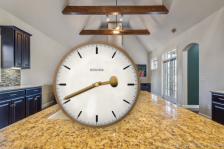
**2:41**
